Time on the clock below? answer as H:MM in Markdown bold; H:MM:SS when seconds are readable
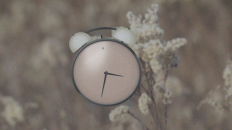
**3:33**
